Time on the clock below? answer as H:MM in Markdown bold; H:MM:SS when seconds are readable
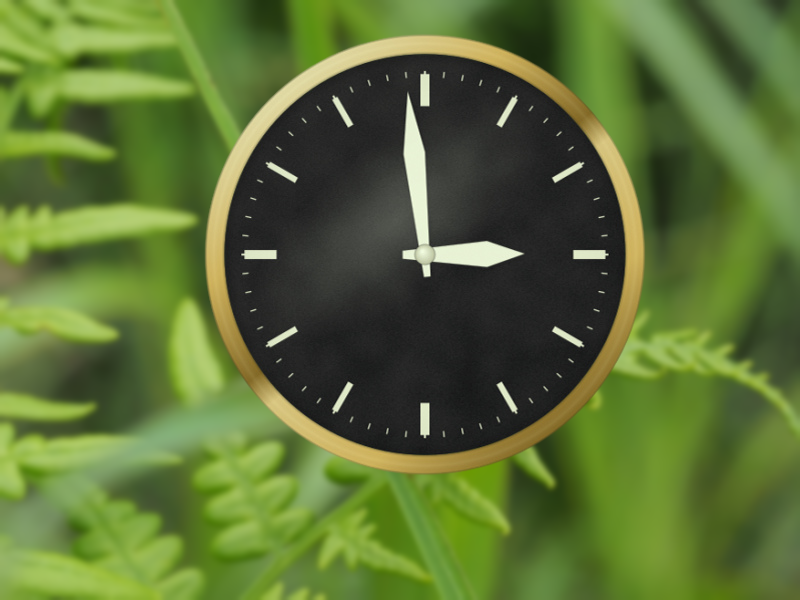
**2:59**
